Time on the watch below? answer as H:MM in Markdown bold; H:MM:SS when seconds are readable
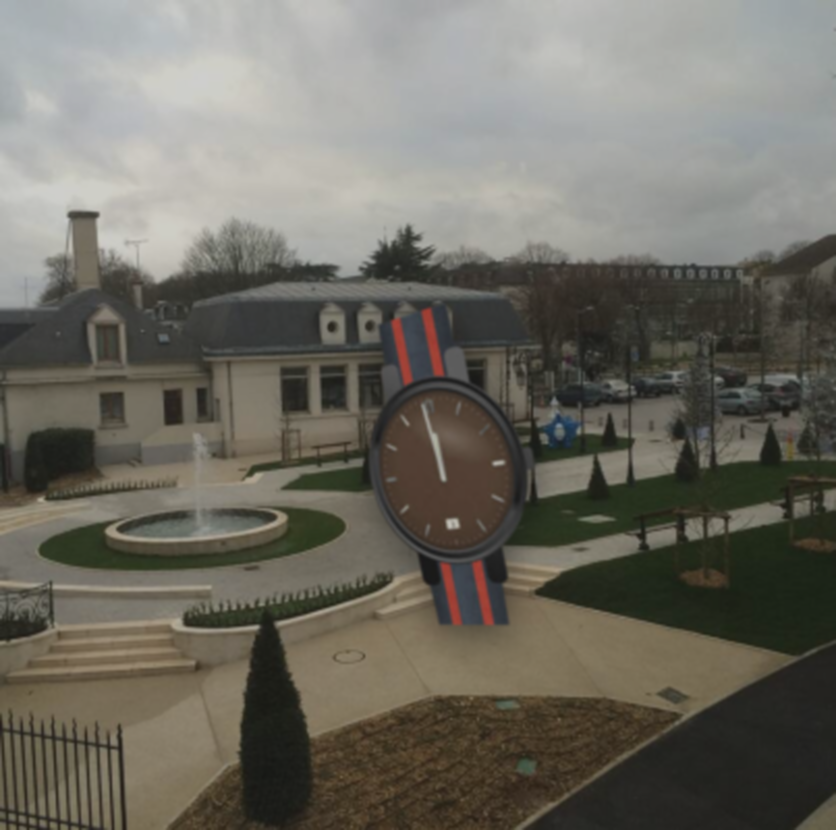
**11:59**
